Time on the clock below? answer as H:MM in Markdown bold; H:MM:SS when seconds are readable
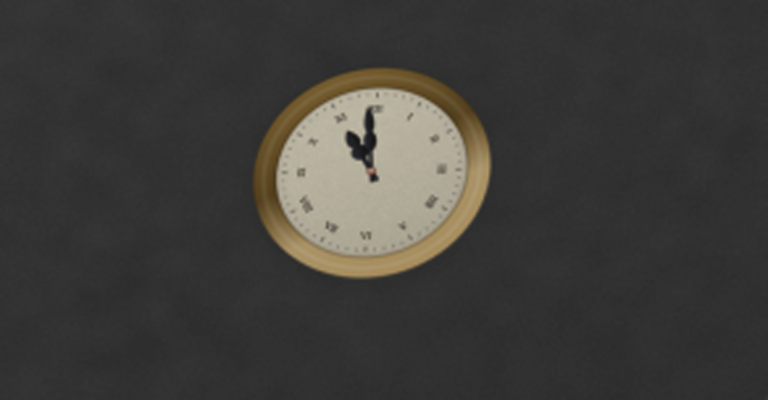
**10:59**
